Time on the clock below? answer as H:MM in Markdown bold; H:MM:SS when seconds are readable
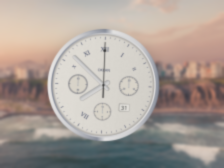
**7:52**
